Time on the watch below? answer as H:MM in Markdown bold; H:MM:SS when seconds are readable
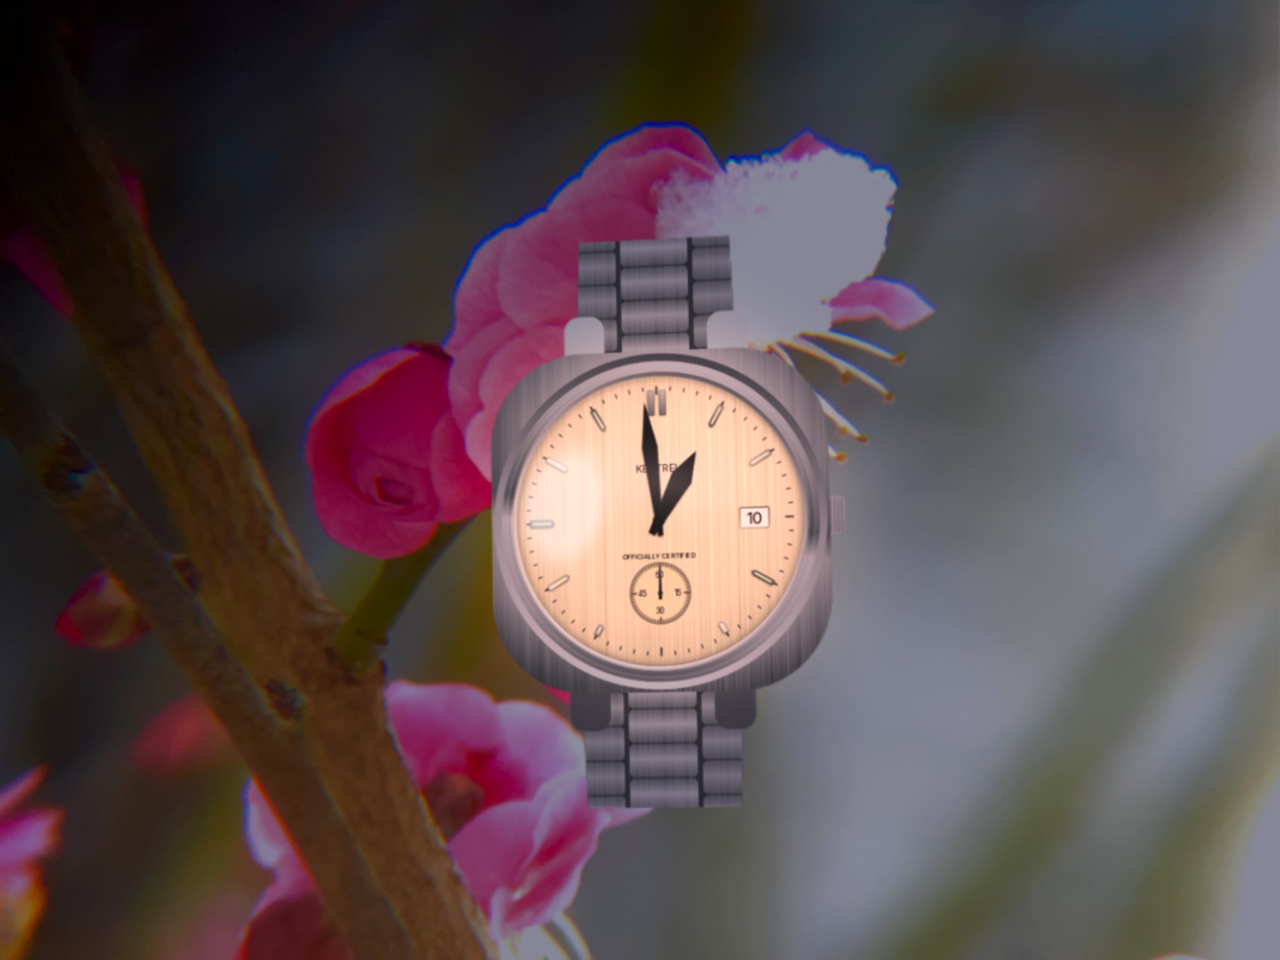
**12:59**
